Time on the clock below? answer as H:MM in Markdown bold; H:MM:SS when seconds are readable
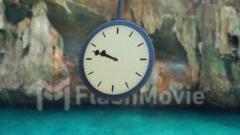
**9:48**
